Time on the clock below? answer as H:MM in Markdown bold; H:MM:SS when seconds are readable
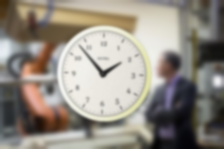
**1:53**
